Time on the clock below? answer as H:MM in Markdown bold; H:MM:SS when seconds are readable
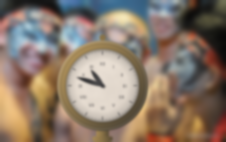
**10:48**
